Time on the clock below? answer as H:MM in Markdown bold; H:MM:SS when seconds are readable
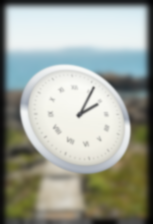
**2:06**
